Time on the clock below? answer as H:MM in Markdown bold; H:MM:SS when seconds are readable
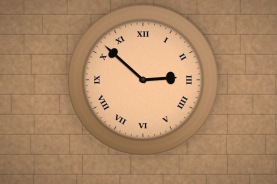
**2:52**
